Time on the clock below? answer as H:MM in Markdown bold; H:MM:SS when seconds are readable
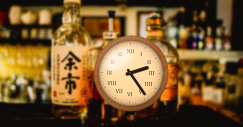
**2:24**
